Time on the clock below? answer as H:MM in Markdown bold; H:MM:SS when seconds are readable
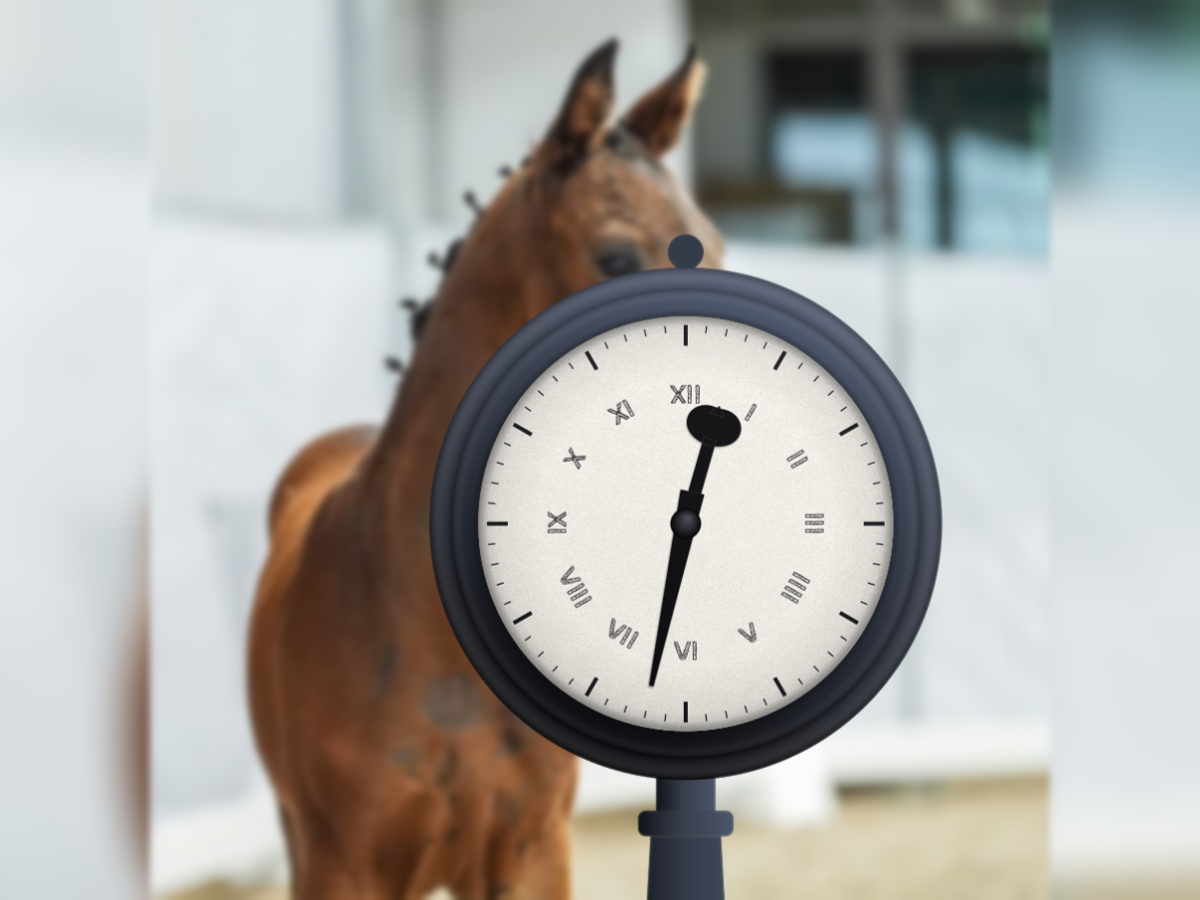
**12:32**
